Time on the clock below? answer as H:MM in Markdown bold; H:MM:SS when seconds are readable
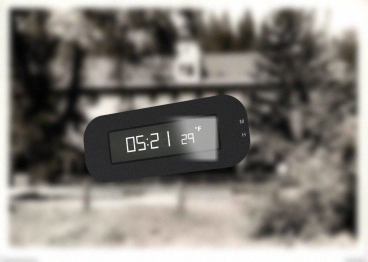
**5:21**
